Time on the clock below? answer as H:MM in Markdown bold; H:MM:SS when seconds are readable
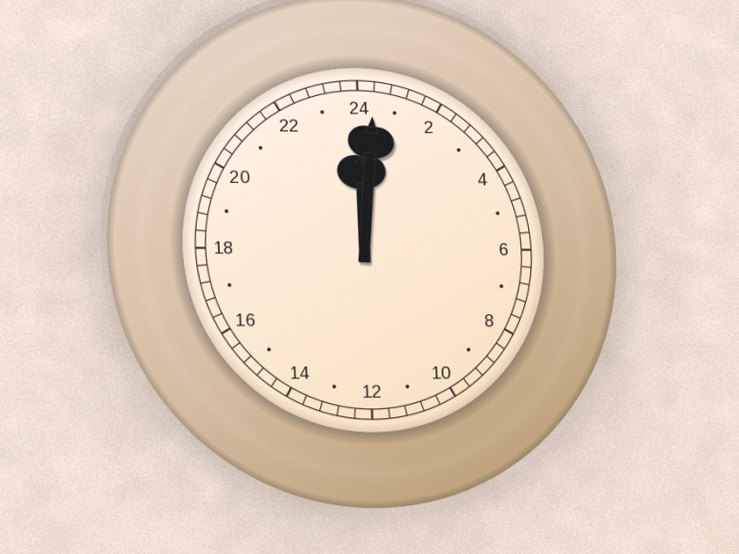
**0:01**
